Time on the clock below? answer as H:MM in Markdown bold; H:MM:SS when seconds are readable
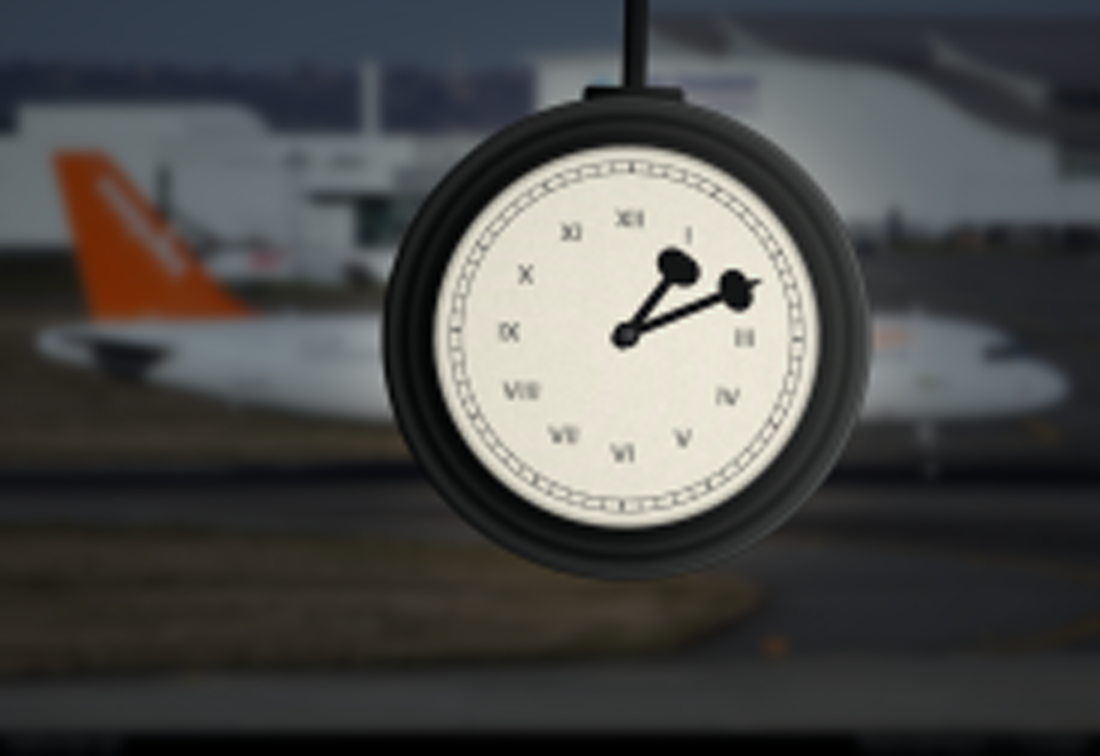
**1:11**
